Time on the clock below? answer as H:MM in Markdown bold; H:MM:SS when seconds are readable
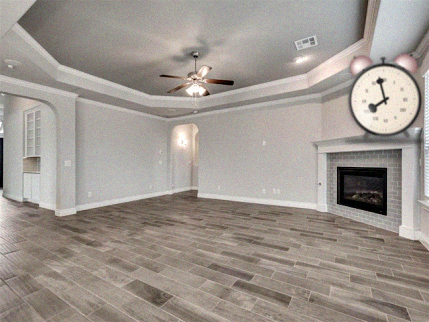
**7:58**
